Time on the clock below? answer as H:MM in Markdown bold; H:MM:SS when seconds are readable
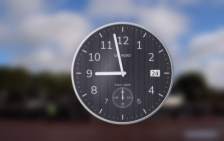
**8:58**
